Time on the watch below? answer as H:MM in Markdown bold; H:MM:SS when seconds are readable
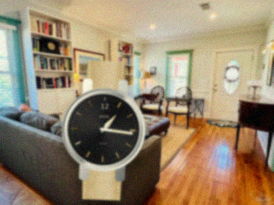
**1:16**
